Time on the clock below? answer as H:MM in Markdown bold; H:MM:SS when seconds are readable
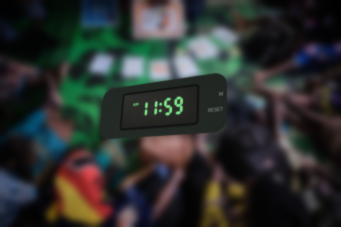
**11:59**
